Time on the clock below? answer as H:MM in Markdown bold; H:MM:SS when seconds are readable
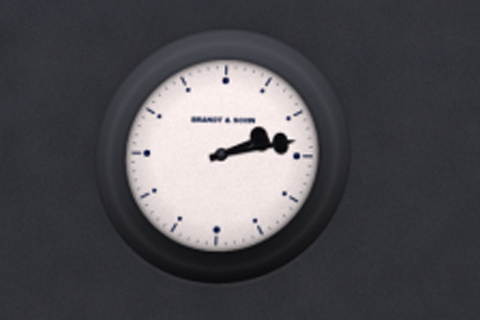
**2:13**
